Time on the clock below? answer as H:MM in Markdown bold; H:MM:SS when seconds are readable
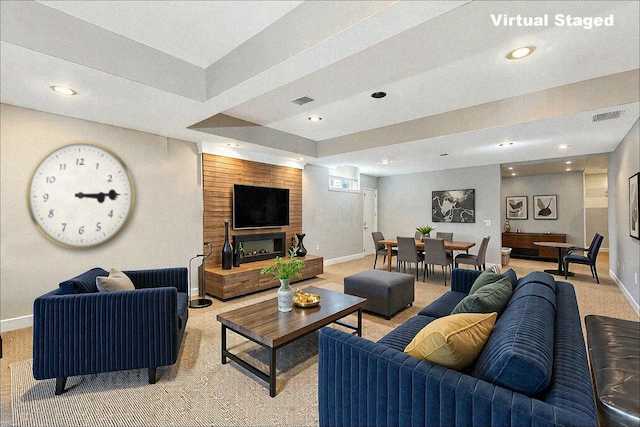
**3:15**
